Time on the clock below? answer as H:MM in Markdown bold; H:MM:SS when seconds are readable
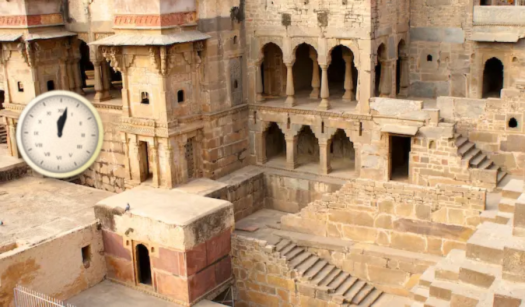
**12:02**
